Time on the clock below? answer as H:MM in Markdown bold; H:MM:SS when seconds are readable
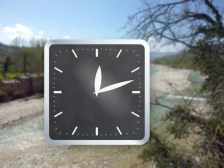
**12:12**
